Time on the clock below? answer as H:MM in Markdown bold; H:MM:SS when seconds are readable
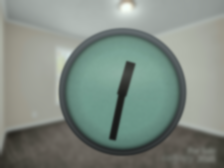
**12:32**
